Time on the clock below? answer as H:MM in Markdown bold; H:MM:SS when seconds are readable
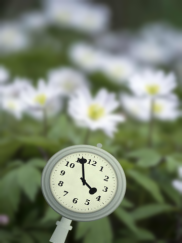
**3:56**
